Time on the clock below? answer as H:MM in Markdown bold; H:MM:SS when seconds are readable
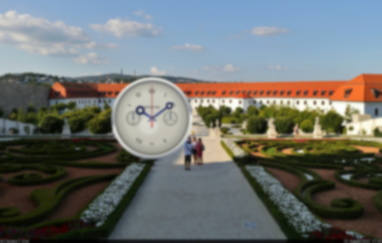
**10:09**
